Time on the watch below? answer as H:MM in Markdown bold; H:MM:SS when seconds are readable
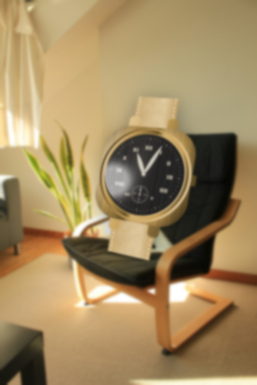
**11:04**
